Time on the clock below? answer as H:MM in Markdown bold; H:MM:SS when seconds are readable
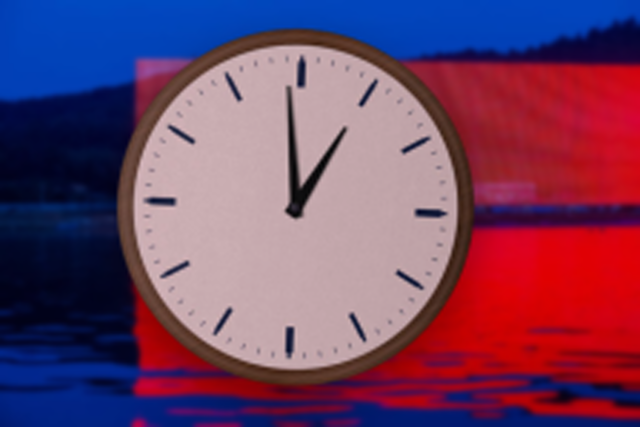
**12:59**
